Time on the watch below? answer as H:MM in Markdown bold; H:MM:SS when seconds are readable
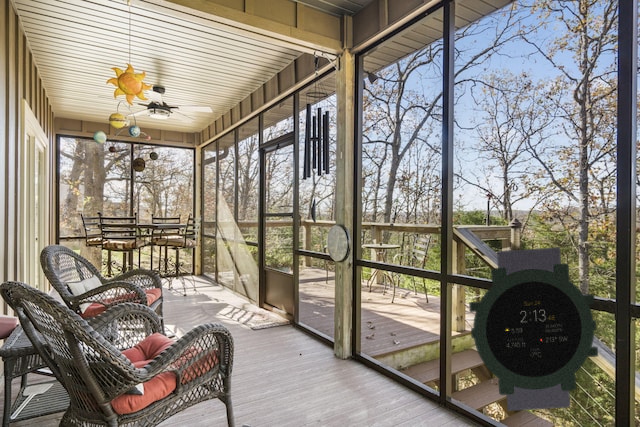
**2:13**
